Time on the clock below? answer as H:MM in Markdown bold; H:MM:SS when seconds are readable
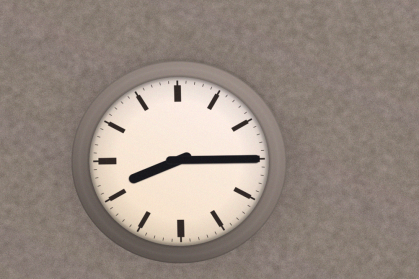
**8:15**
